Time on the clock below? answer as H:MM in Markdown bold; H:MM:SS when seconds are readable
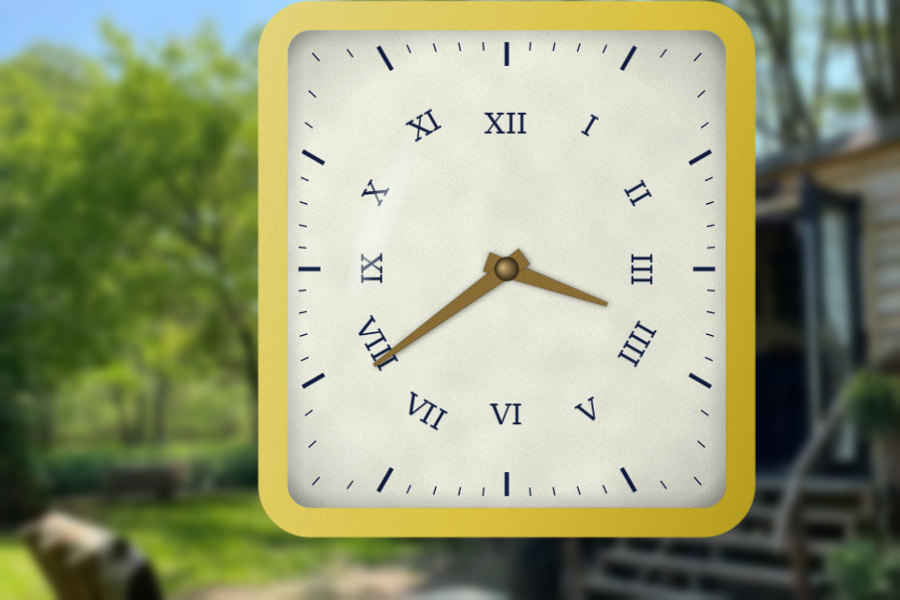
**3:39**
